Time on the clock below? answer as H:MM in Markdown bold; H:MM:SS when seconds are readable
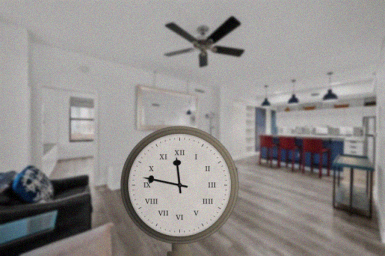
**11:47**
